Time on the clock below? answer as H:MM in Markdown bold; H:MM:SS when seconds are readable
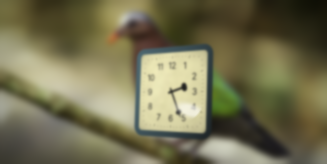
**2:26**
